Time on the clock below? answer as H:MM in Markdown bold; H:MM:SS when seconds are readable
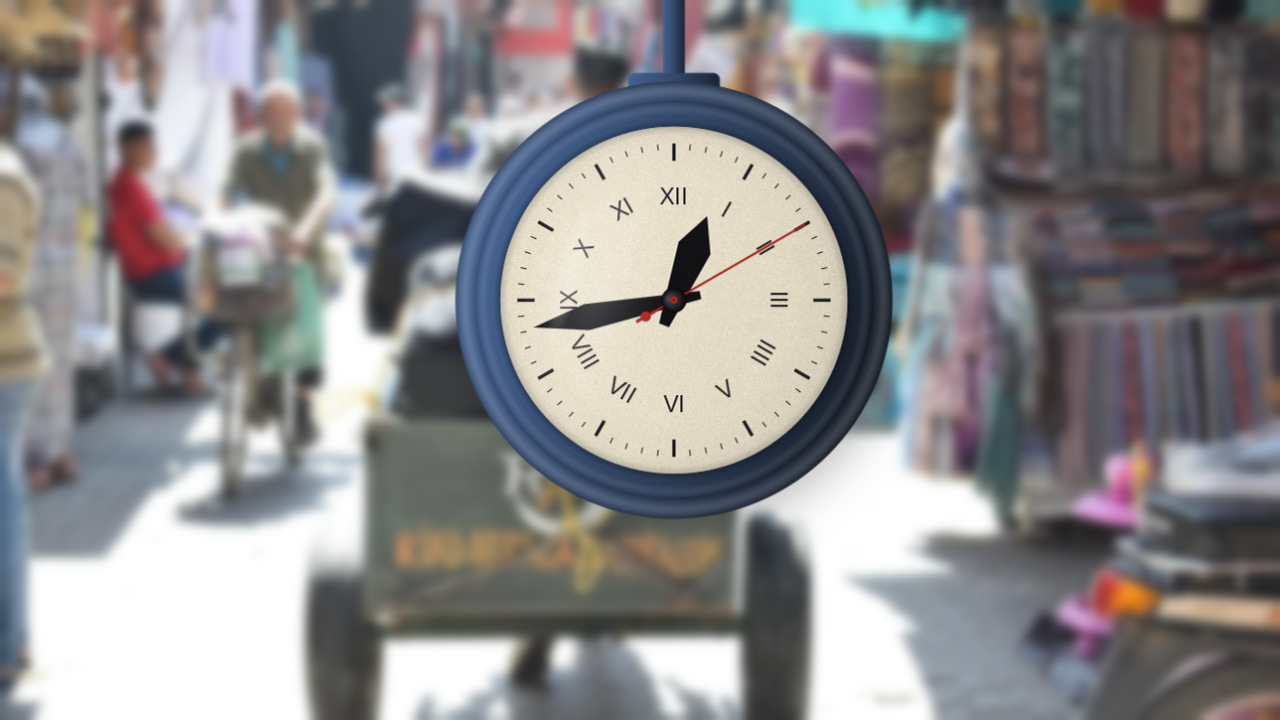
**12:43:10**
